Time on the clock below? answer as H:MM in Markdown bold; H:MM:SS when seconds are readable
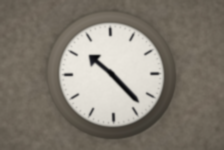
**10:23**
